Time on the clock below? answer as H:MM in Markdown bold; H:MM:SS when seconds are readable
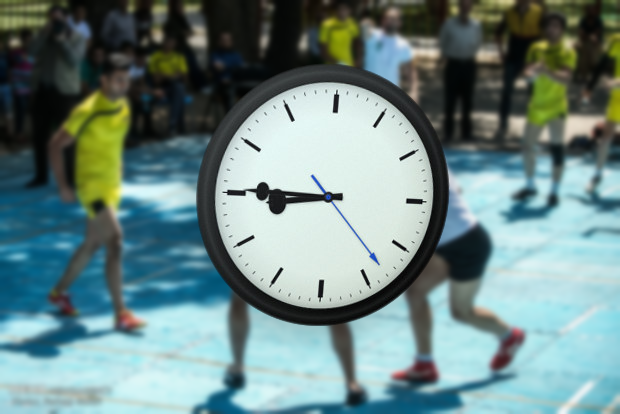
**8:45:23**
